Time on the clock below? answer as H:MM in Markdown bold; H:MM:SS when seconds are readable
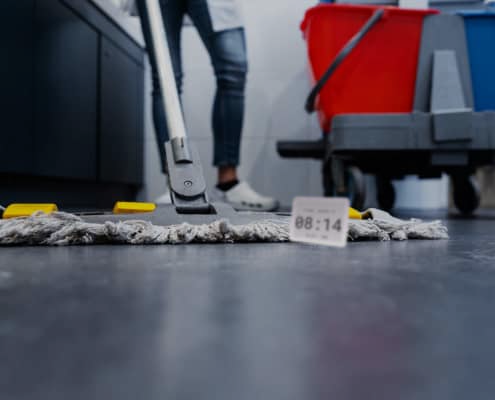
**8:14**
